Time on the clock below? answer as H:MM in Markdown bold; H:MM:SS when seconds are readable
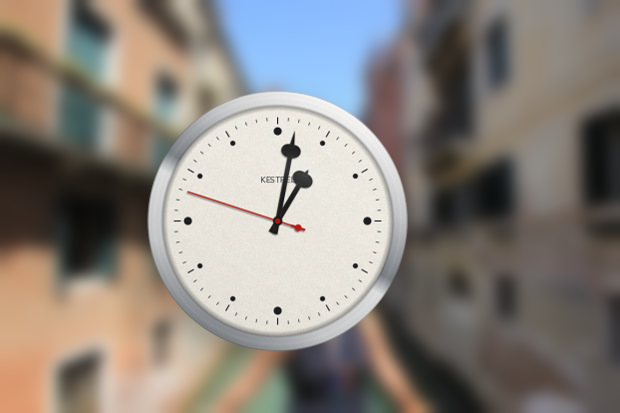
**1:01:48**
